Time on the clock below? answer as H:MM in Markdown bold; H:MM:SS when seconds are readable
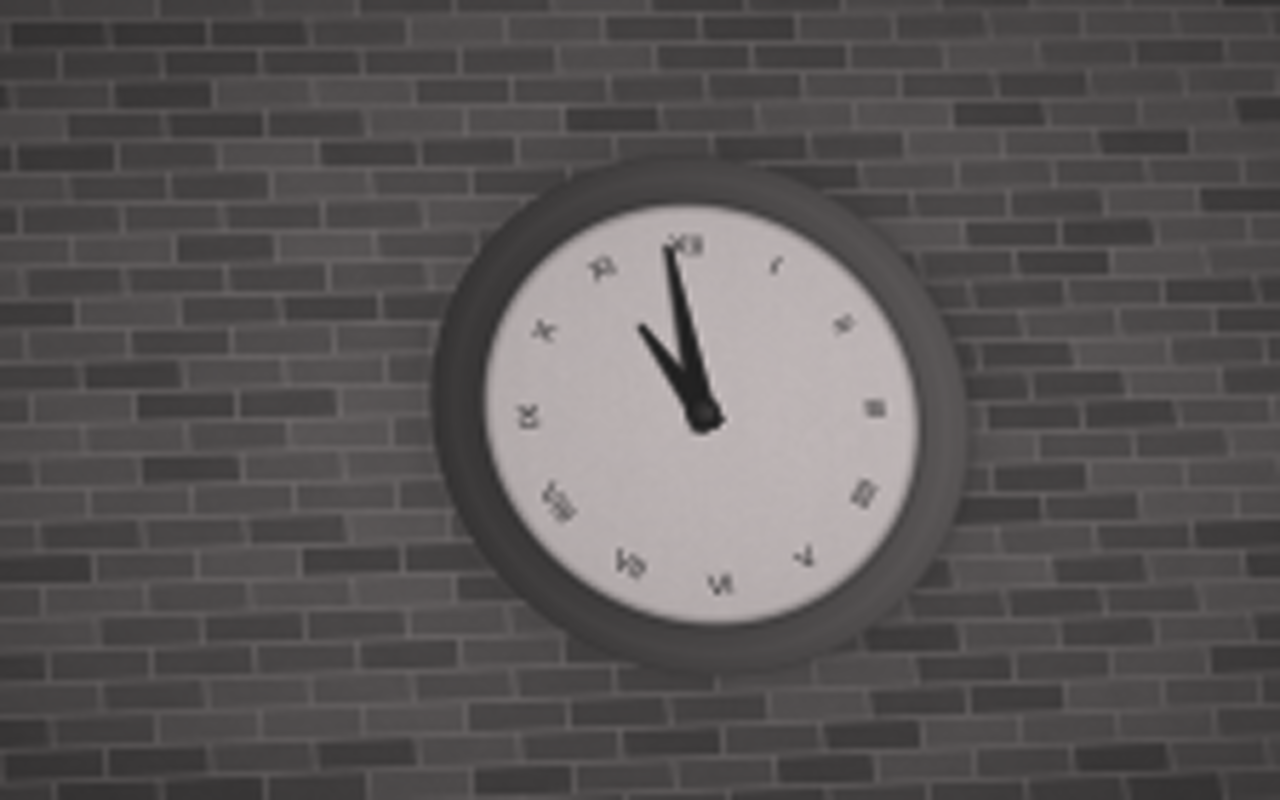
**10:59**
